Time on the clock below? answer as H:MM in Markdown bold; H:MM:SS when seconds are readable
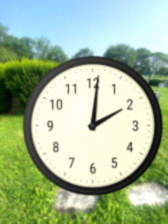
**2:01**
